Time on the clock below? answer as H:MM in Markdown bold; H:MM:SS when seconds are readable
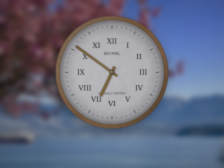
**6:51**
